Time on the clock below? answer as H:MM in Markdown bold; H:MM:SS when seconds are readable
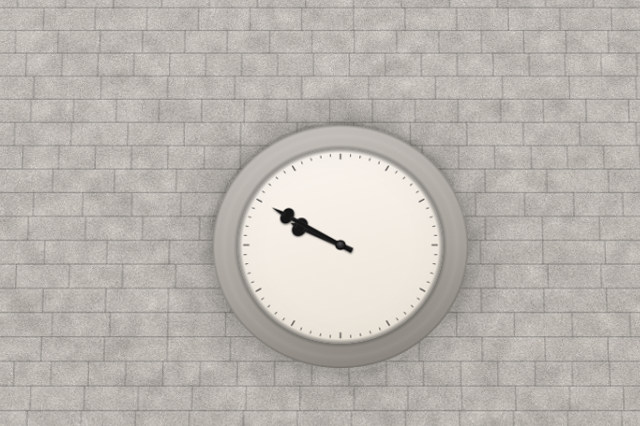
**9:50**
